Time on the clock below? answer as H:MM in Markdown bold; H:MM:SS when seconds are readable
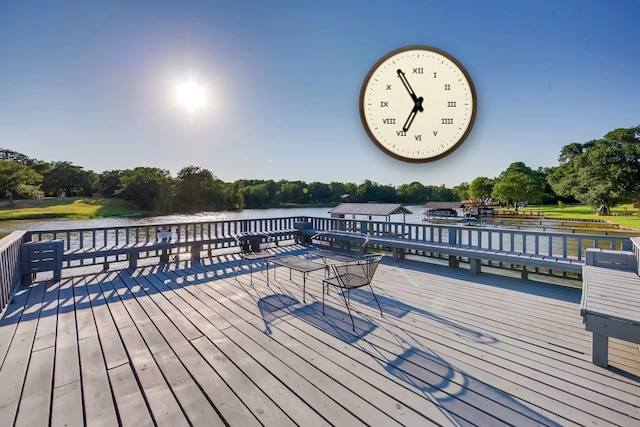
**6:55**
